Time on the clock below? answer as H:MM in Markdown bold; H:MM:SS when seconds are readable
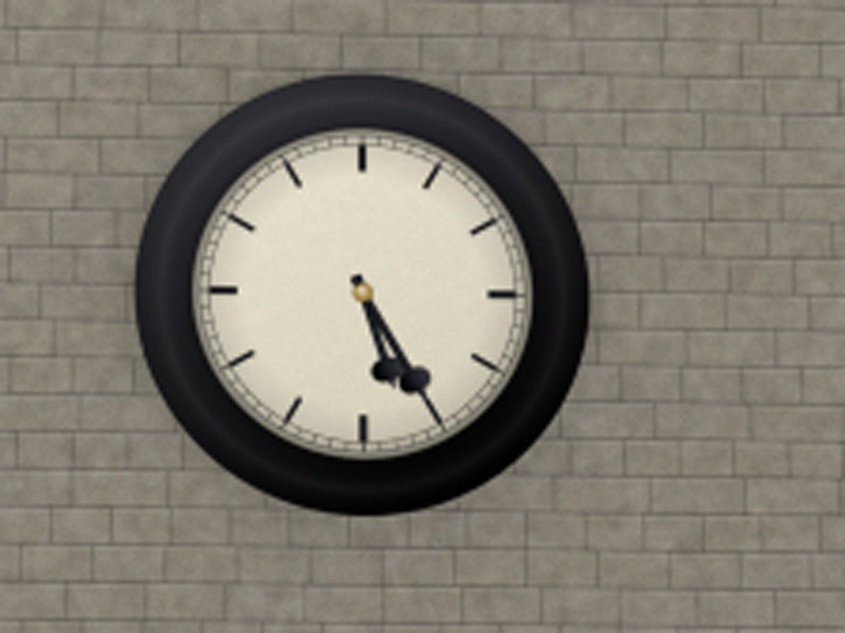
**5:25**
